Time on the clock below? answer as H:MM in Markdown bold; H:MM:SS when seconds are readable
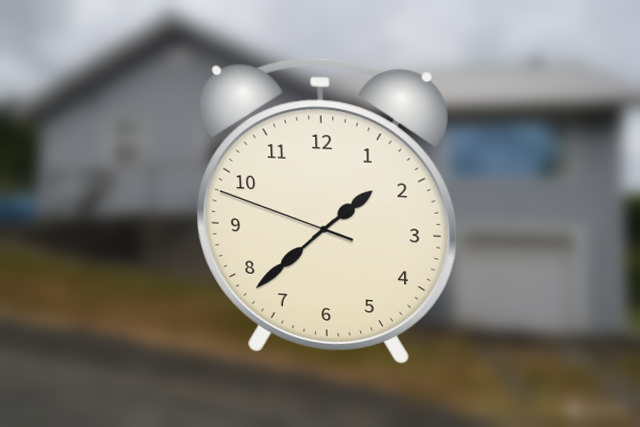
**1:37:48**
